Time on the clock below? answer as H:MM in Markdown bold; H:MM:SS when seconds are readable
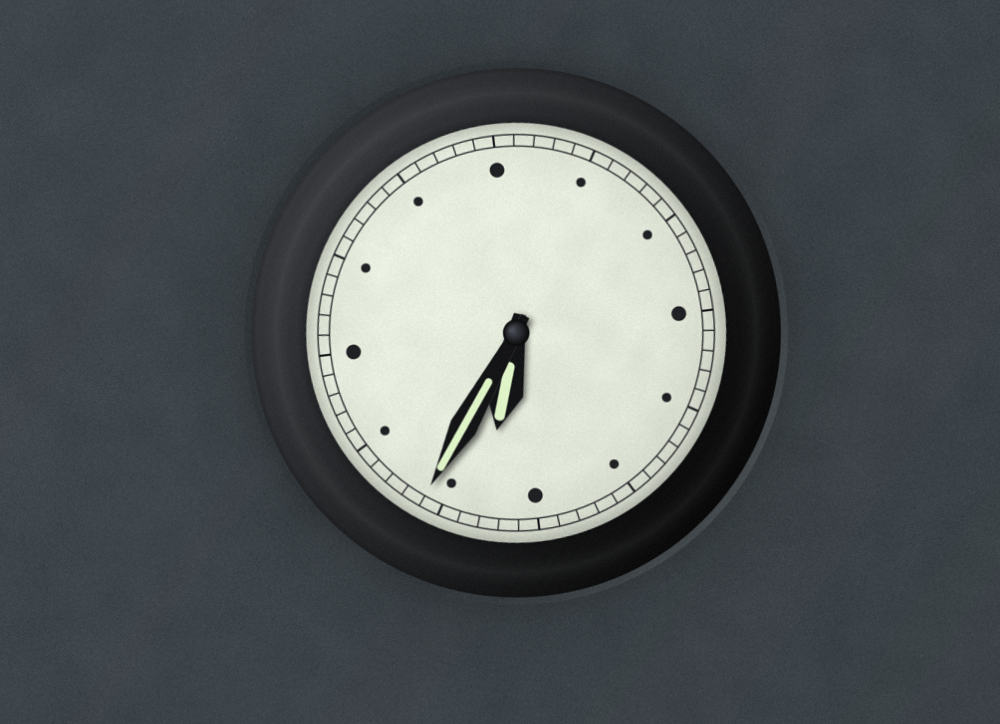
**6:36**
